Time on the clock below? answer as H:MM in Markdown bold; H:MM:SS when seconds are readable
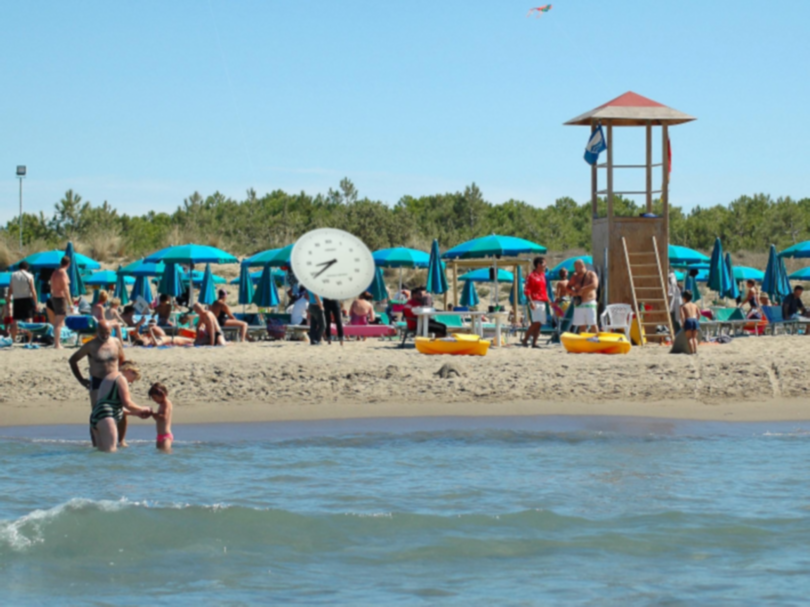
**8:39**
